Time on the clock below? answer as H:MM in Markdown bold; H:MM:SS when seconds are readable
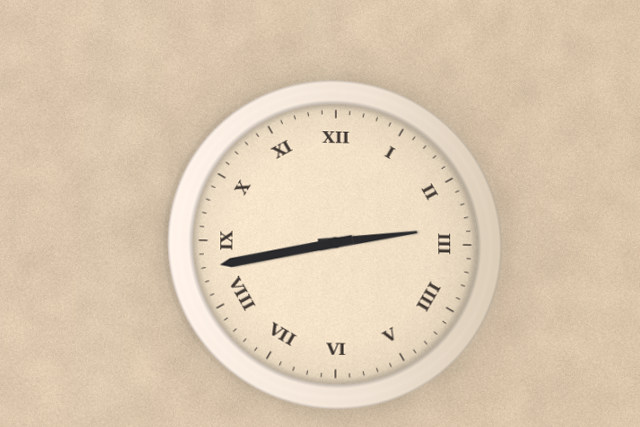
**2:43**
